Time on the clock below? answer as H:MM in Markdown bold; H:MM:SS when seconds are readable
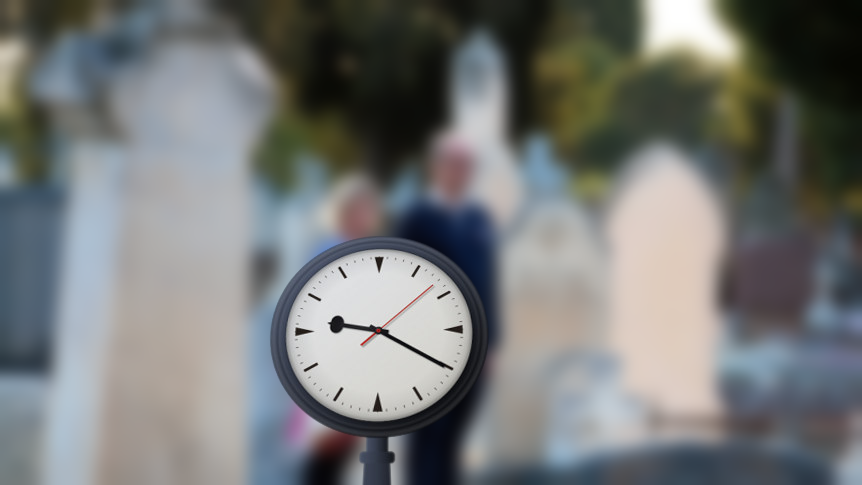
**9:20:08**
